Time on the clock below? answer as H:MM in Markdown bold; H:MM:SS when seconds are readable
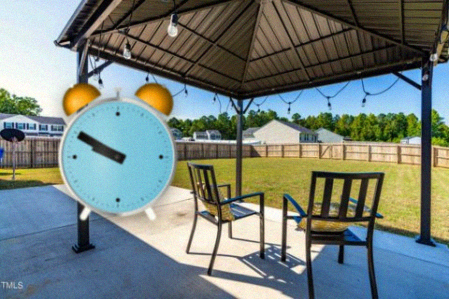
**9:50**
